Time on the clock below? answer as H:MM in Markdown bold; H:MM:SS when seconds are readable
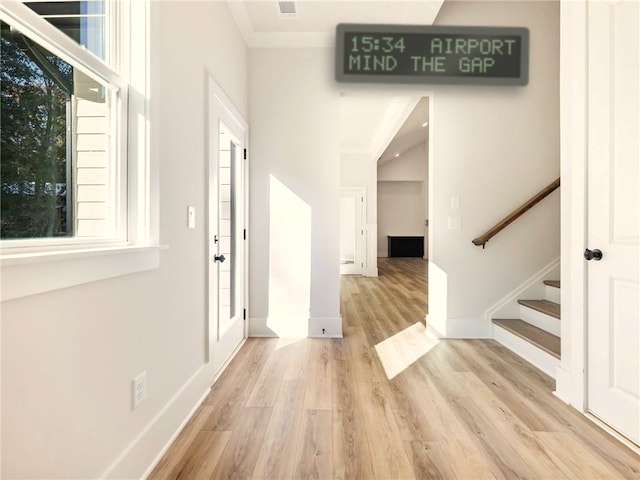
**15:34**
